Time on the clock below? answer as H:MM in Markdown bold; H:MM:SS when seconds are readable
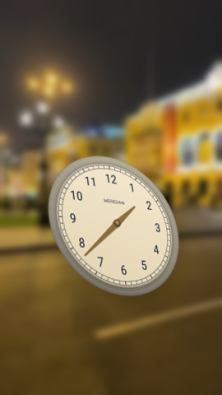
**1:38**
